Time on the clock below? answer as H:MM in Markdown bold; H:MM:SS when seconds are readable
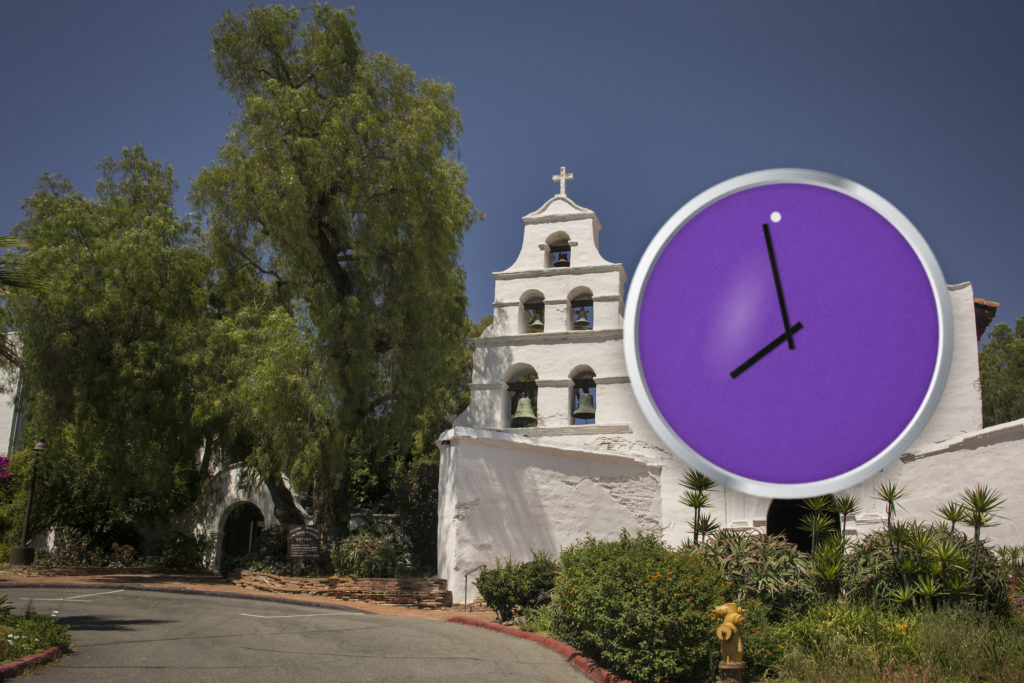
**7:59**
